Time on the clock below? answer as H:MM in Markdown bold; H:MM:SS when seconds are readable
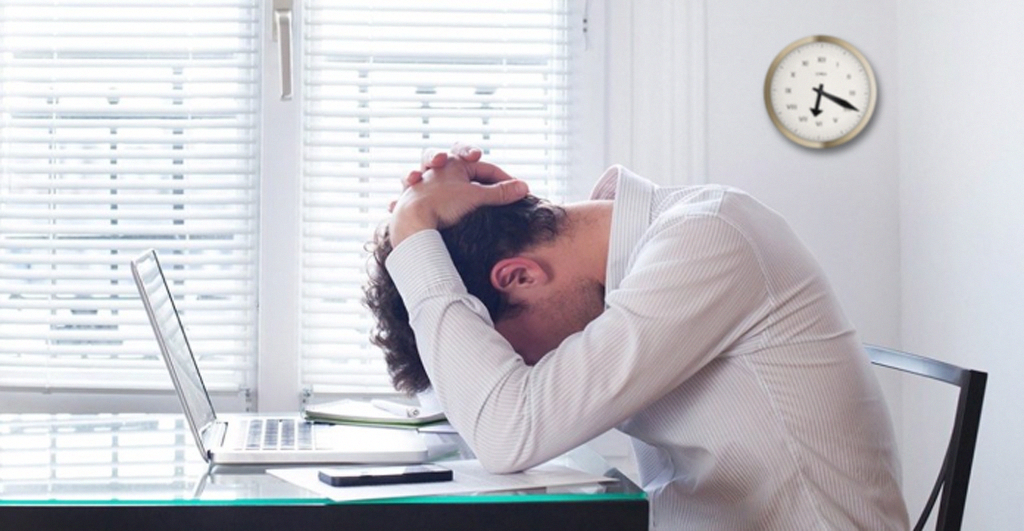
**6:19**
